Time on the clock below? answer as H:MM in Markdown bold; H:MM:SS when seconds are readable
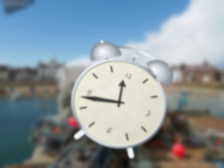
**11:43**
